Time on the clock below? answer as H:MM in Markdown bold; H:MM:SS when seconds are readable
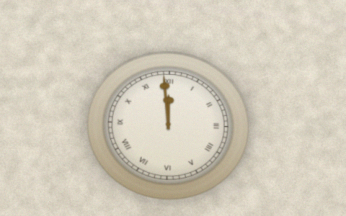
**11:59**
